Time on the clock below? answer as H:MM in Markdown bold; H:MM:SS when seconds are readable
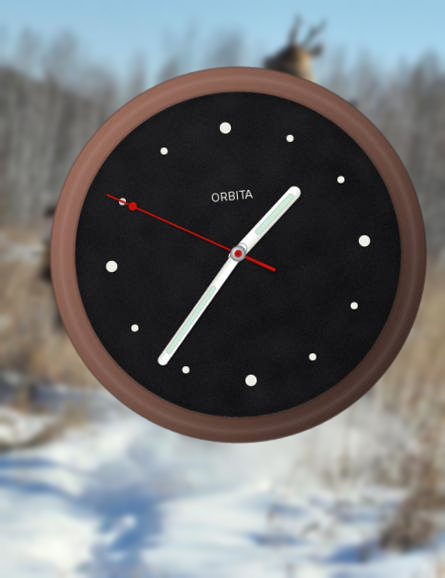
**1:36:50**
